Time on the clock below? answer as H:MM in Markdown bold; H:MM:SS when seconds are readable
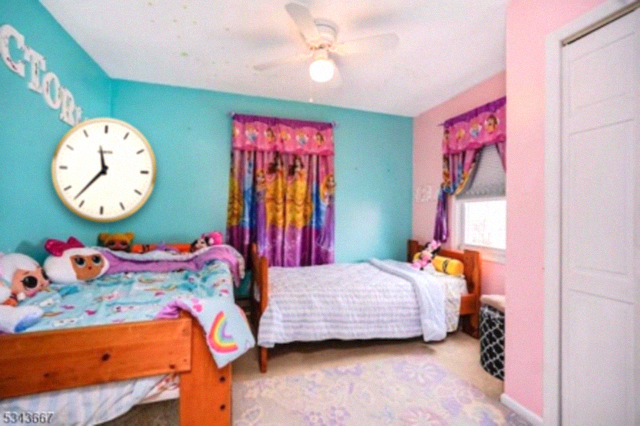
**11:37**
